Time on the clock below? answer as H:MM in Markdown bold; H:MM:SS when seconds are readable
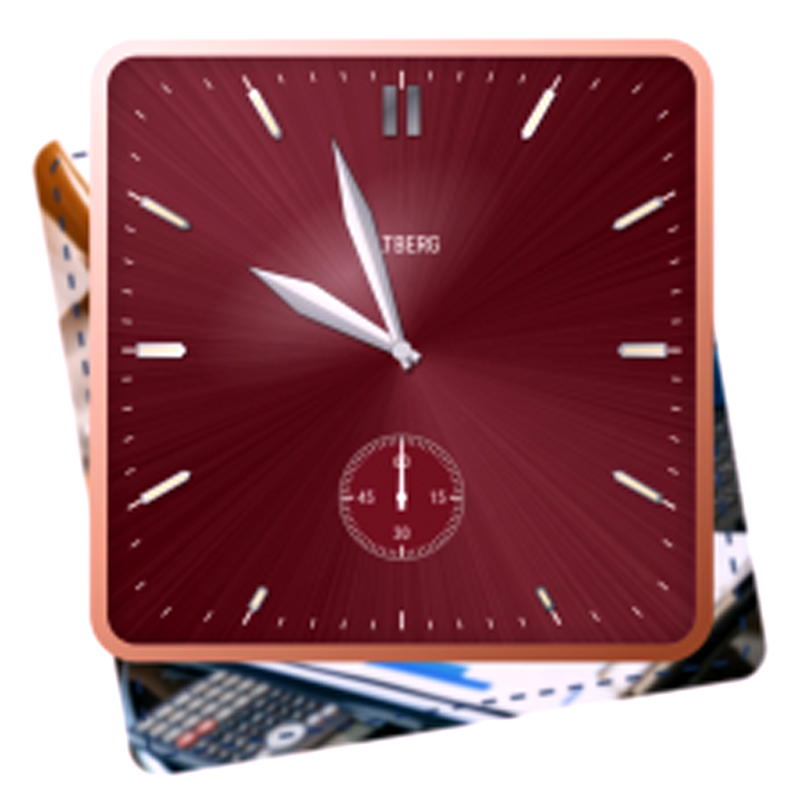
**9:57**
